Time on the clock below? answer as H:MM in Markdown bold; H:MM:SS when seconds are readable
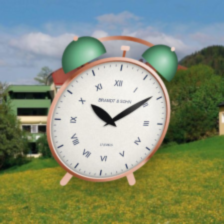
**10:09**
